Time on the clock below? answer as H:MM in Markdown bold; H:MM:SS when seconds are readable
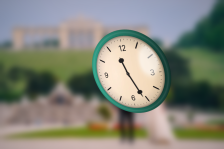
**11:26**
